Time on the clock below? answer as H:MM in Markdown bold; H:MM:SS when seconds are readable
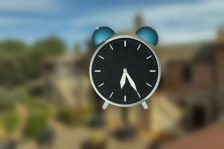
**6:25**
